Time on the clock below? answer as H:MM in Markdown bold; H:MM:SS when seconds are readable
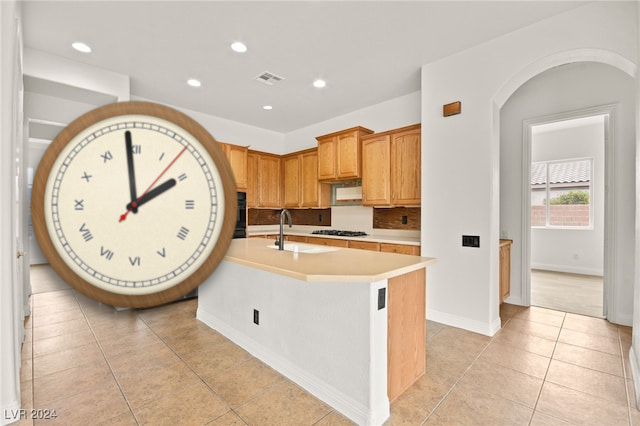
**1:59:07**
